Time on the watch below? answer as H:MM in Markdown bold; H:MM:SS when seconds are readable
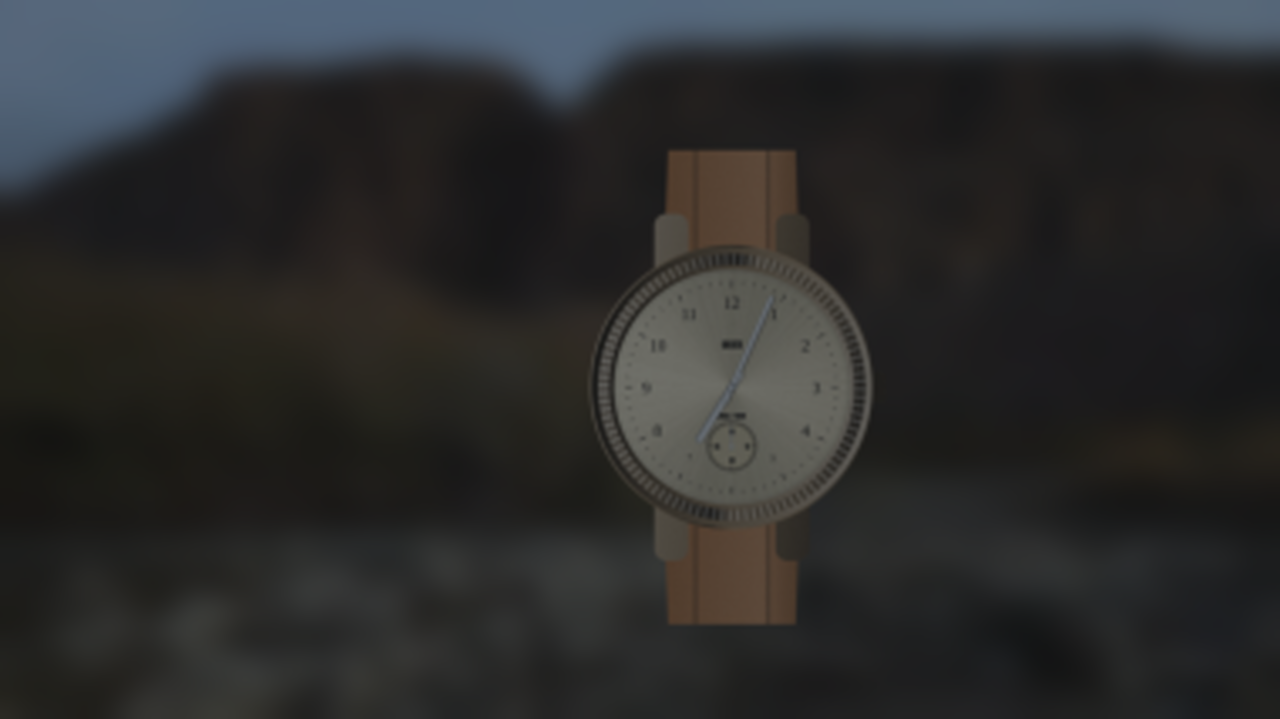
**7:04**
